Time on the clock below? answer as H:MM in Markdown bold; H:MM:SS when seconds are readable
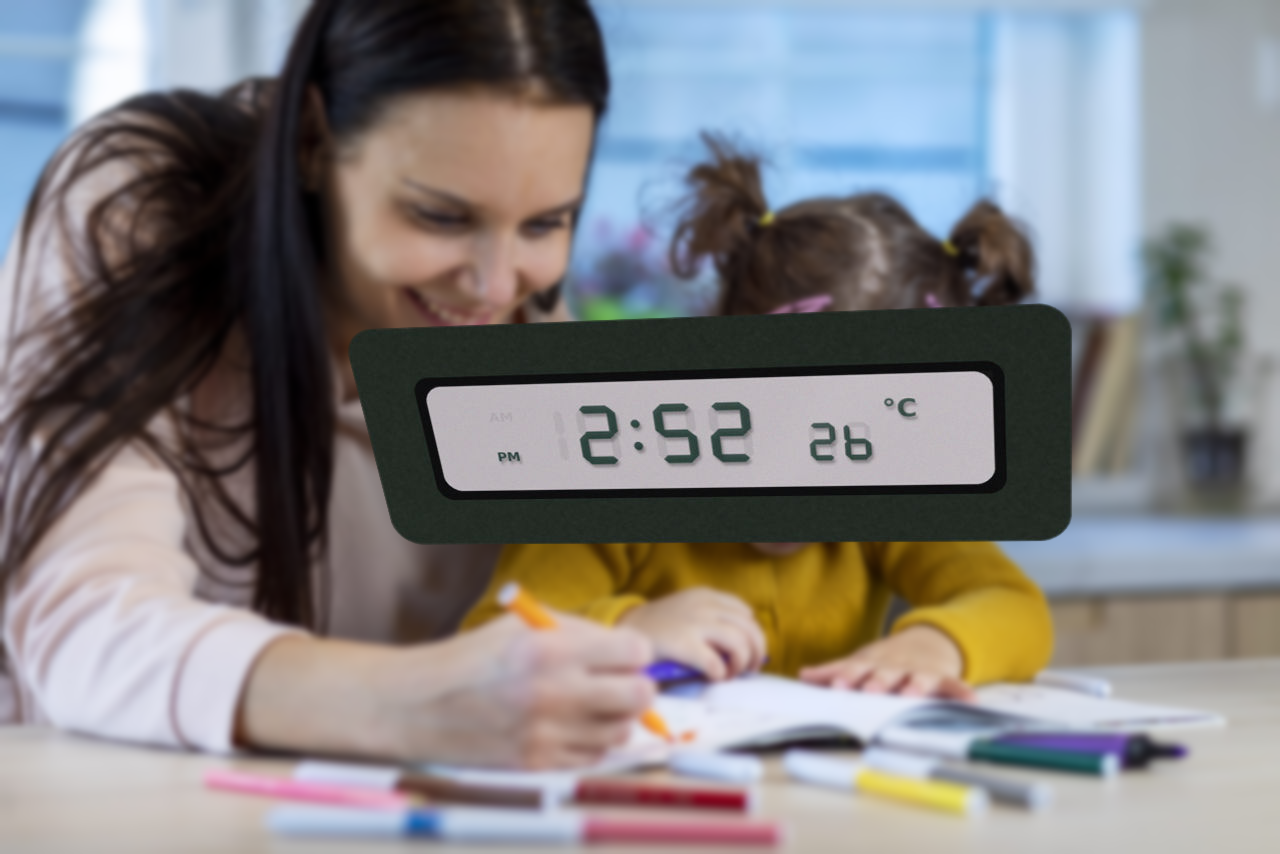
**2:52**
